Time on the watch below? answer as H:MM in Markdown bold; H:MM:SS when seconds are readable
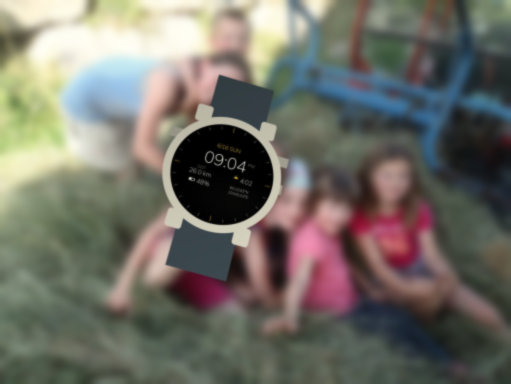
**9:04**
